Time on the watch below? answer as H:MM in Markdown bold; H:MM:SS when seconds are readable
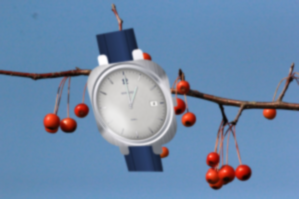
**1:00**
